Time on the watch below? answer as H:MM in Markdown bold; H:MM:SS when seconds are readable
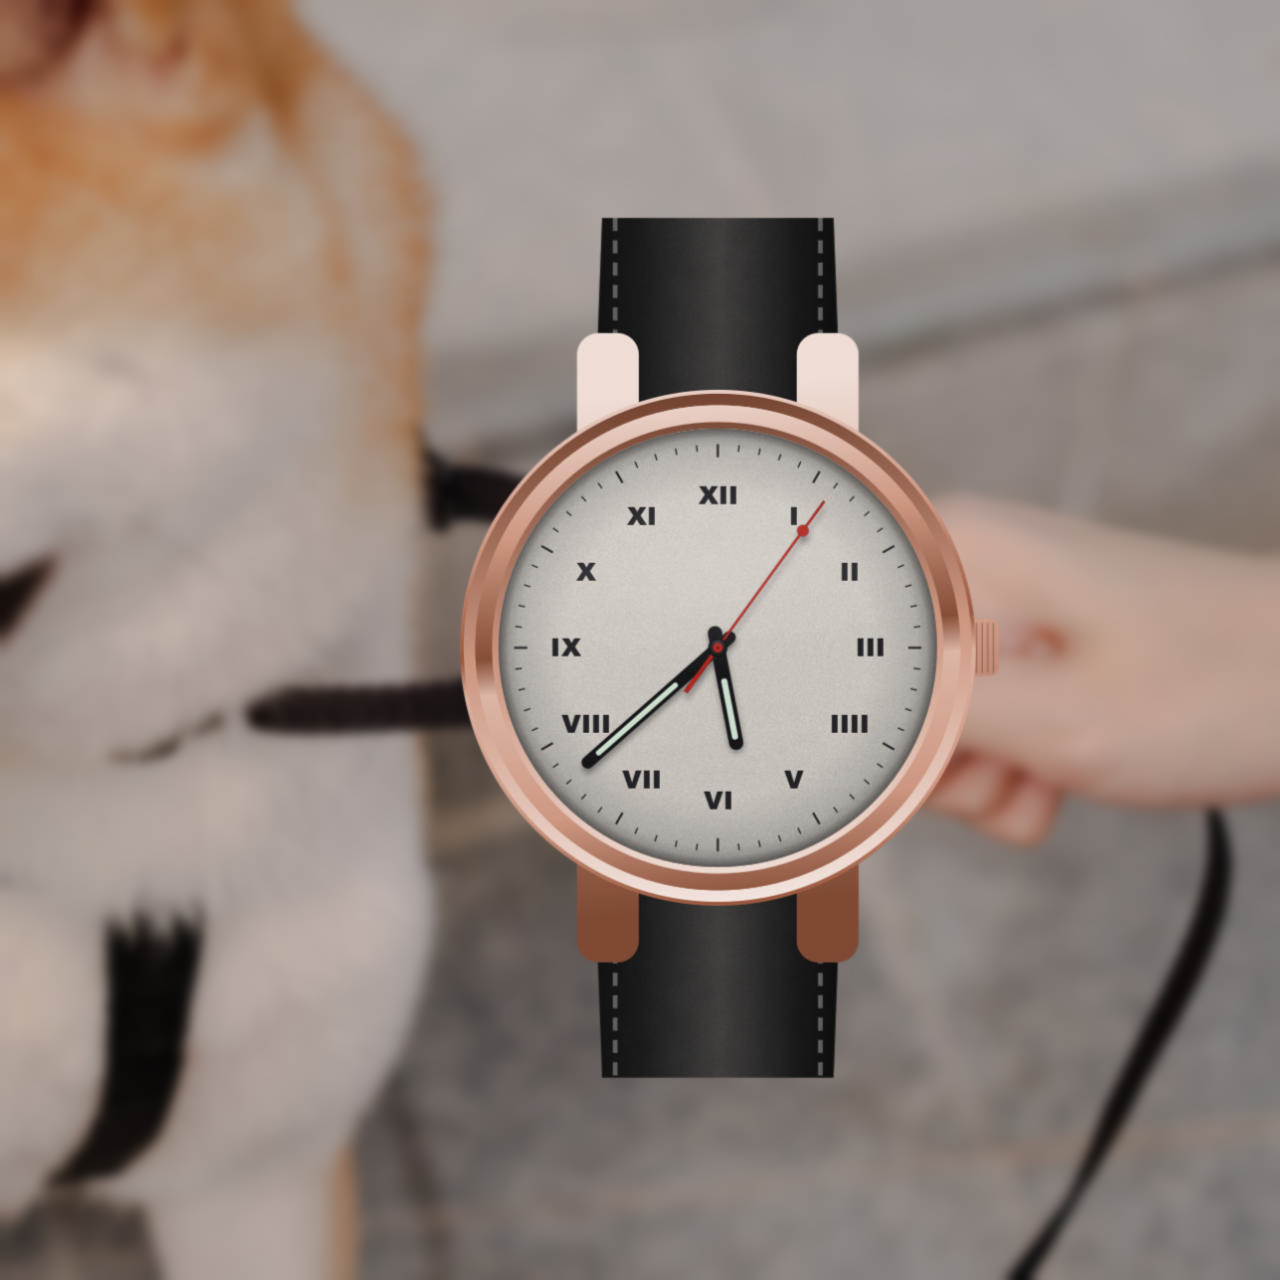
**5:38:06**
